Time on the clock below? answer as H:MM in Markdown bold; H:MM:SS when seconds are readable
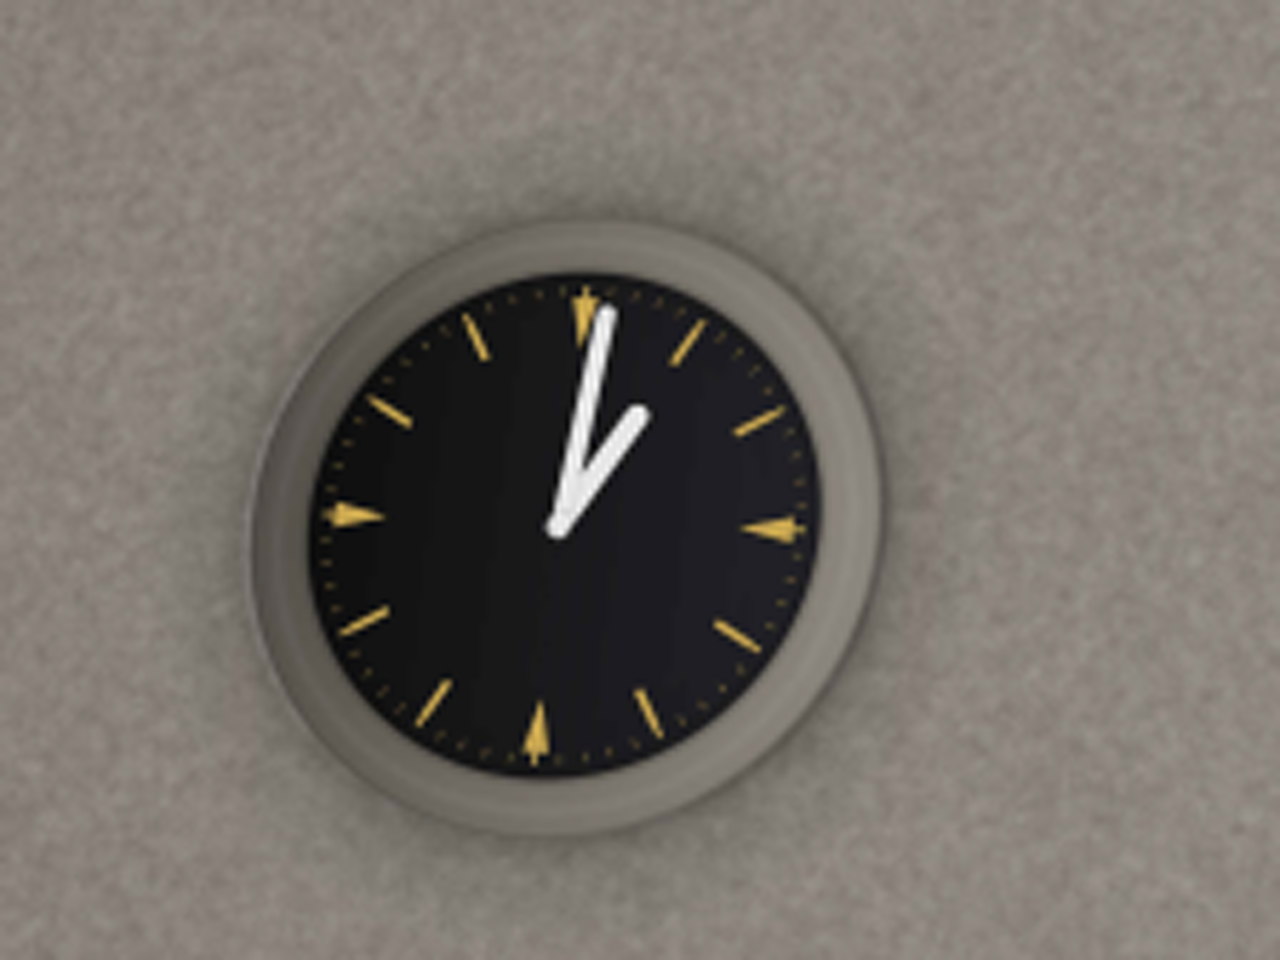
**1:01**
